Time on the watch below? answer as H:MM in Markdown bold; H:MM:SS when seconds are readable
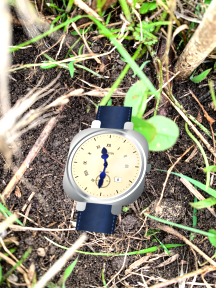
**11:31**
